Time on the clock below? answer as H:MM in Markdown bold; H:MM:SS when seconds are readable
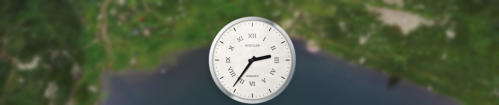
**2:36**
